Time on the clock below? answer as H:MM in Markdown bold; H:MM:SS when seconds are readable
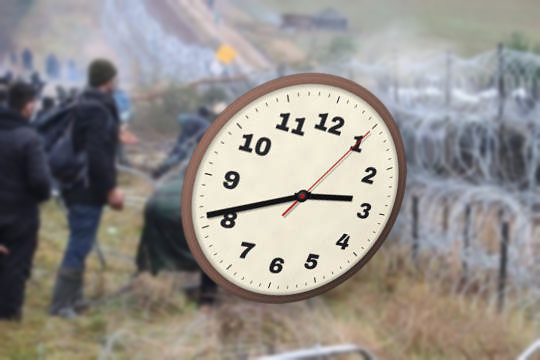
**2:41:05**
